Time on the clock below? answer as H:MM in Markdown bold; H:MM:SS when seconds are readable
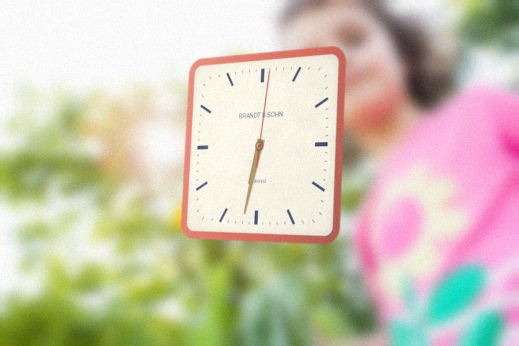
**6:32:01**
